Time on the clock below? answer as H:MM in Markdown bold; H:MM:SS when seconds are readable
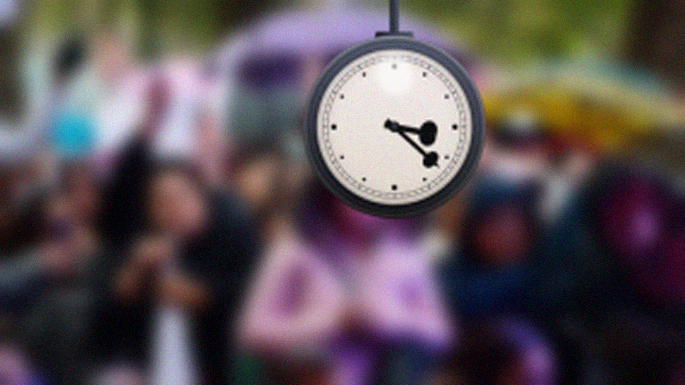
**3:22**
